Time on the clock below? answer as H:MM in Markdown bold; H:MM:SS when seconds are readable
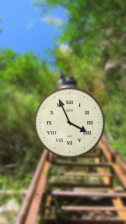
**3:56**
